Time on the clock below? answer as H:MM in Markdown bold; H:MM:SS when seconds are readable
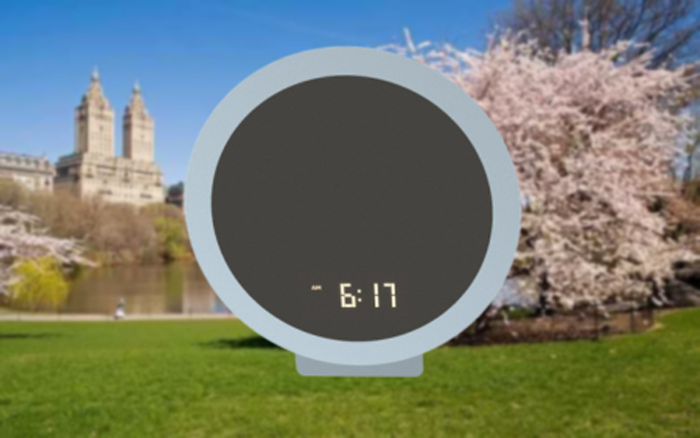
**6:17**
